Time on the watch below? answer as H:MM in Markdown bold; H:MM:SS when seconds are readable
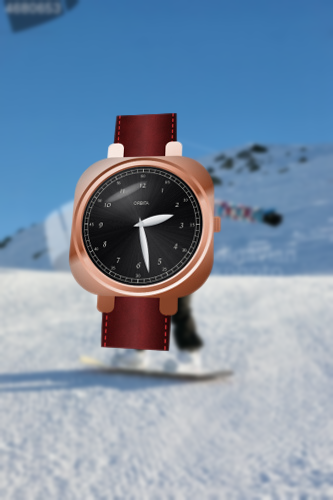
**2:28**
